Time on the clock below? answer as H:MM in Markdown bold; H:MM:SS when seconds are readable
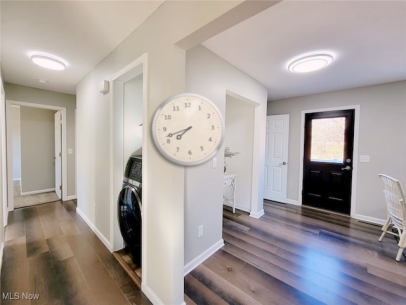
**7:42**
